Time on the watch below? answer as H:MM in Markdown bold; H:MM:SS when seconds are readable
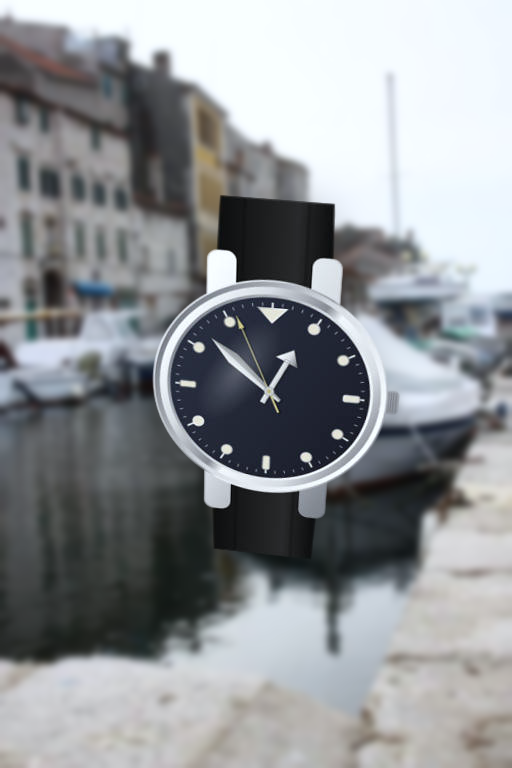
**12:51:56**
